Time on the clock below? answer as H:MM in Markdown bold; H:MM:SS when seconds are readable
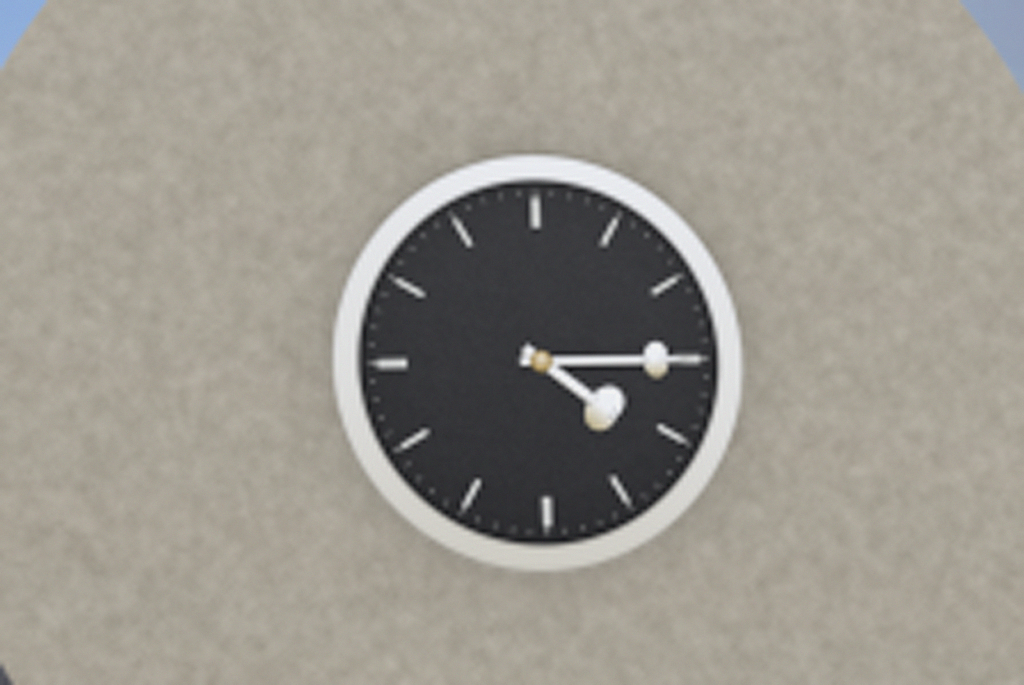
**4:15**
